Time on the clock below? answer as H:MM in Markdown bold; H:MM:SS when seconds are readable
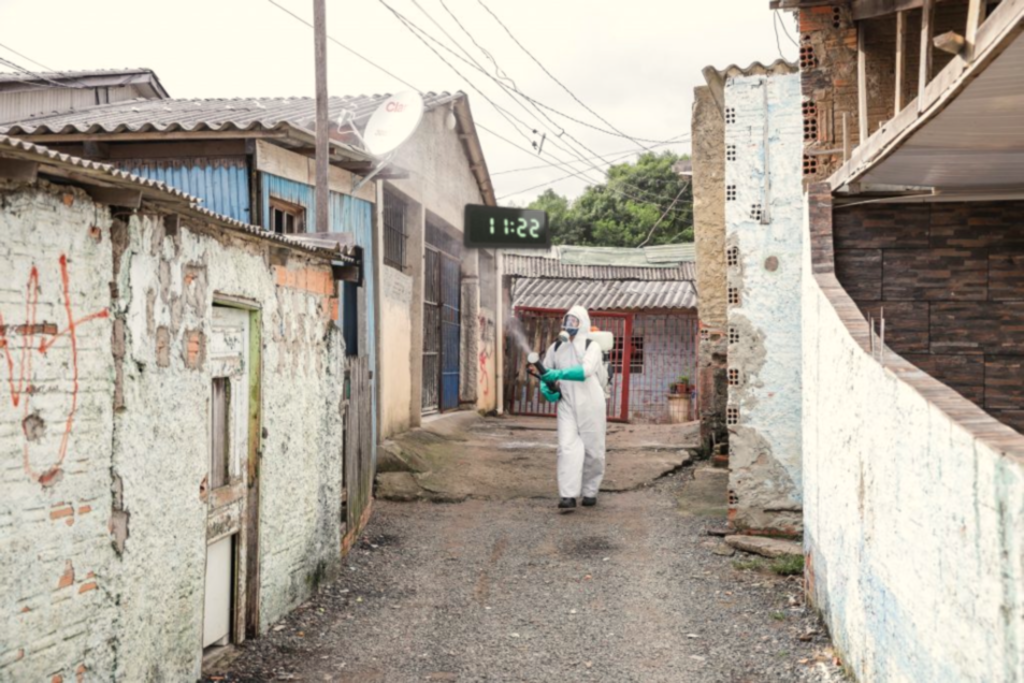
**11:22**
